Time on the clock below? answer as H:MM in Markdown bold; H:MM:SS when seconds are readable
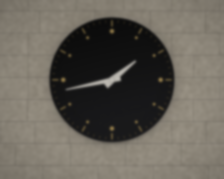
**1:43**
